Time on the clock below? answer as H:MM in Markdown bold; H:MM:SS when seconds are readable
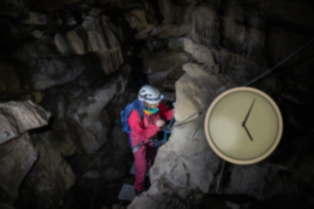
**5:04**
